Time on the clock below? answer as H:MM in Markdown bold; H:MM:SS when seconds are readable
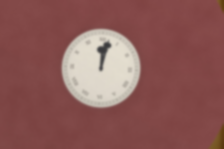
**12:02**
